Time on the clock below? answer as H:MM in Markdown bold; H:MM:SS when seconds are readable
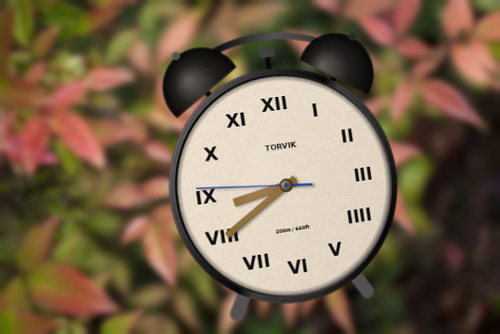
**8:39:46**
